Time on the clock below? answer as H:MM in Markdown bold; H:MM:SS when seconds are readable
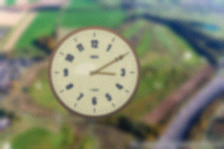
**3:10**
